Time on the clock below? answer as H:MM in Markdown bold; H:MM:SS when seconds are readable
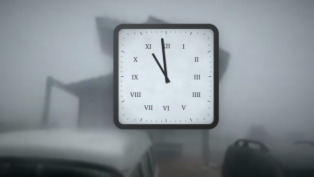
**10:59**
